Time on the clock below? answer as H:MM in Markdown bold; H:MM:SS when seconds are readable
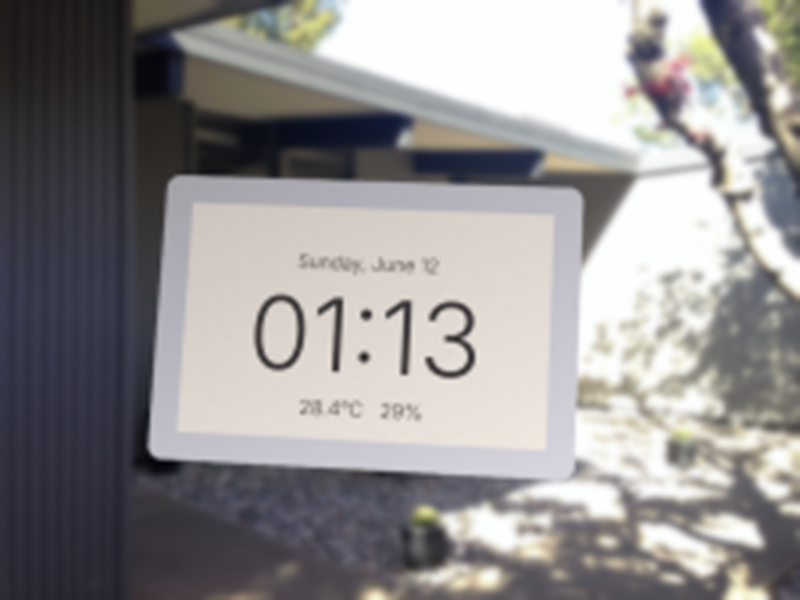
**1:13**
